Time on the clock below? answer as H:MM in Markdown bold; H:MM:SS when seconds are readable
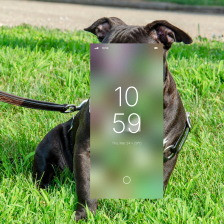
**10:59**
